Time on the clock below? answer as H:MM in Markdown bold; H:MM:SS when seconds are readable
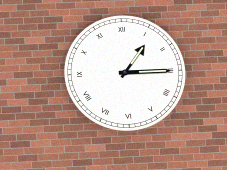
**1:15**
